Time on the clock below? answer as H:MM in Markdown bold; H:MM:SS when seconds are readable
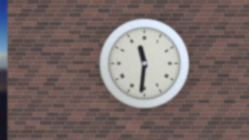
**11:31**
